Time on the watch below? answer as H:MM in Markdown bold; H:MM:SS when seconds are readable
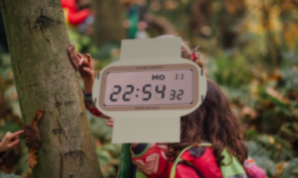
**22:54:32**
